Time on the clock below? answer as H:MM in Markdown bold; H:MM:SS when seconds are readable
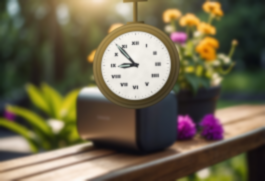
**8:53**
